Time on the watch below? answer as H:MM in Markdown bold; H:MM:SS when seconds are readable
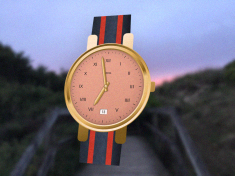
**6:58**
